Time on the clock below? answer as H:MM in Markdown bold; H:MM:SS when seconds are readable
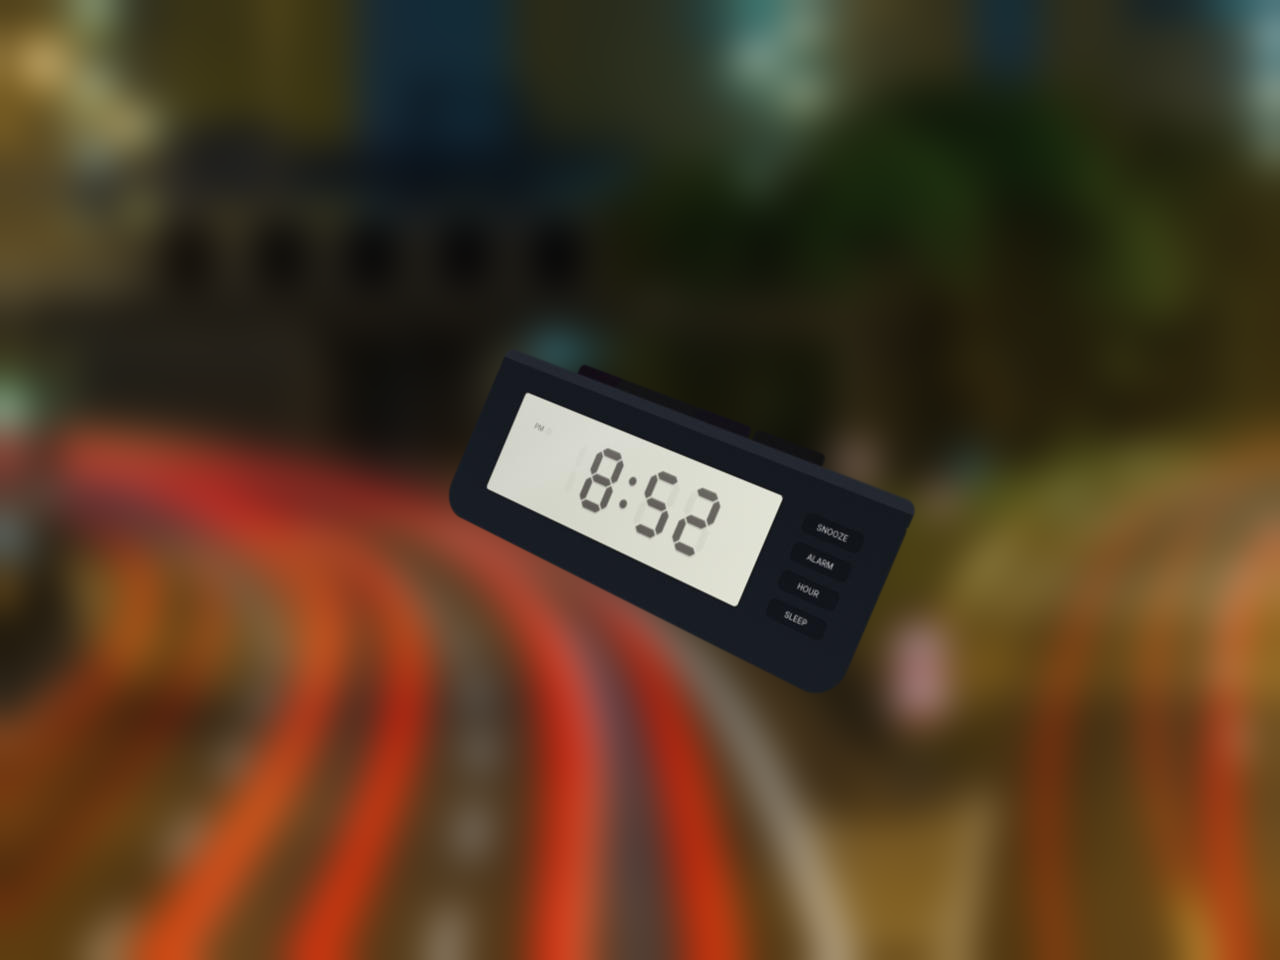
**8:52**
